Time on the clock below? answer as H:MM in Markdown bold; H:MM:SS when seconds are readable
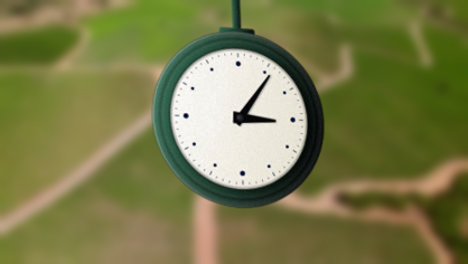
**3:06**
